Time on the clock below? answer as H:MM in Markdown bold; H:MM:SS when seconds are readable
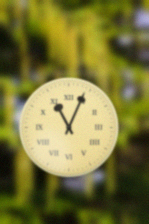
**11:04**
